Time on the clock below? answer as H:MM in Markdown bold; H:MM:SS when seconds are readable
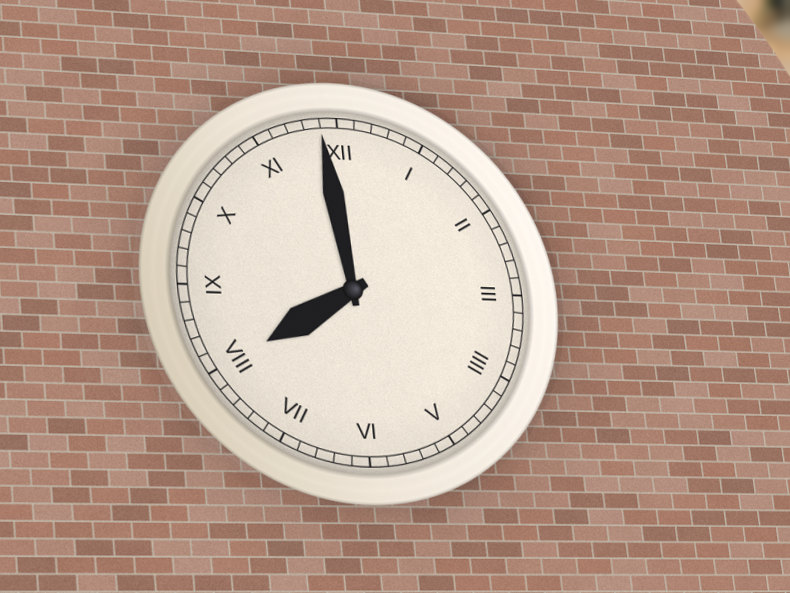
**7:59**
